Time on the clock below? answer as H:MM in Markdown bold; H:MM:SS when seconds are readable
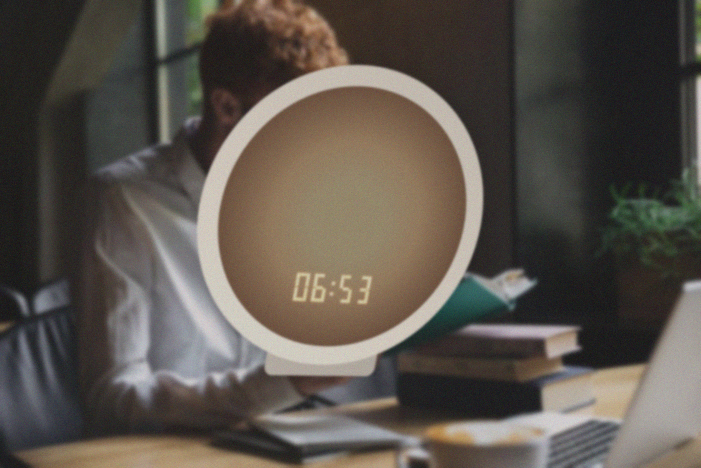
**6:53**
